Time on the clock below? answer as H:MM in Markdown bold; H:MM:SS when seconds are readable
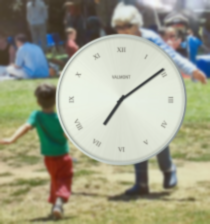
**7:09**
